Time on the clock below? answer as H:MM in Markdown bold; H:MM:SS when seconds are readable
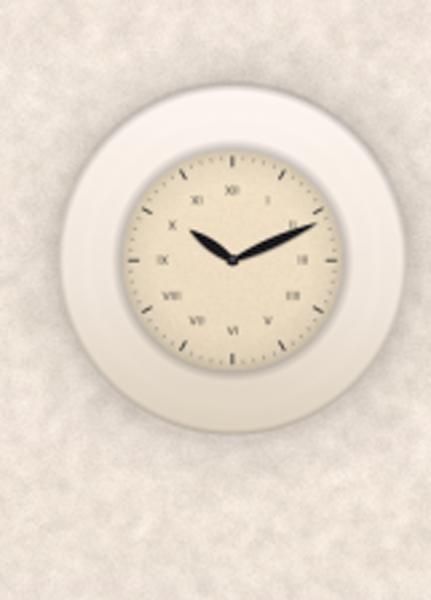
**10:11**
